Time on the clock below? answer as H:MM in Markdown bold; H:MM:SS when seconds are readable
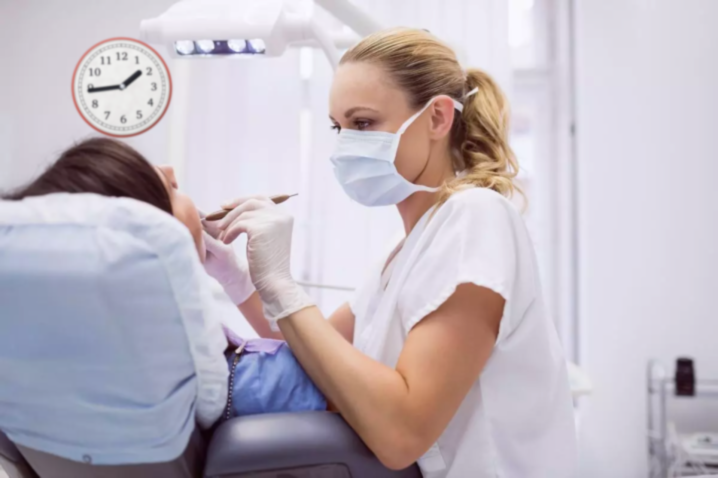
**1:44**
